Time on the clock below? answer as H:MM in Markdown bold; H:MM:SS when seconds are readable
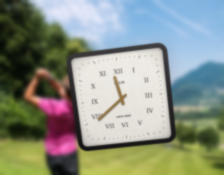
**11:39**
